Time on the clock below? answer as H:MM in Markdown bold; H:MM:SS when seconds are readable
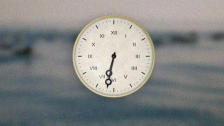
**6:32**
